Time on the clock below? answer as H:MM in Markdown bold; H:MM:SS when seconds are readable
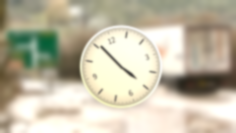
**4:56**
